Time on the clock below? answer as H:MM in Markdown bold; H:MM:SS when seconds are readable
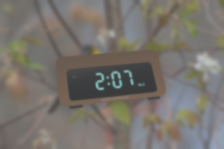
**2:07**
